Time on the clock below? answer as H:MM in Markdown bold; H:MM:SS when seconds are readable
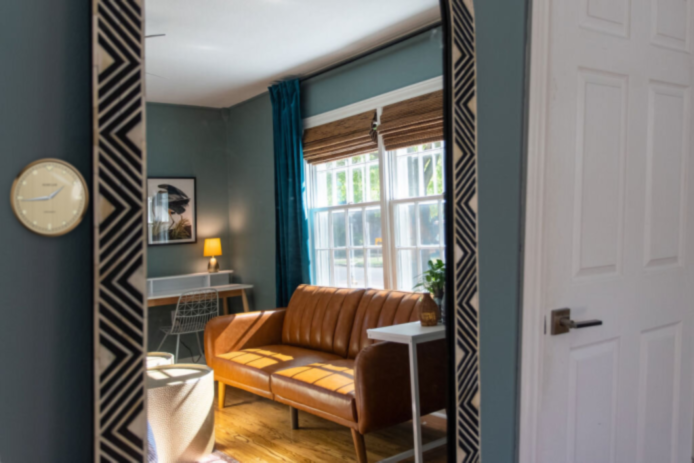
**1:44**
